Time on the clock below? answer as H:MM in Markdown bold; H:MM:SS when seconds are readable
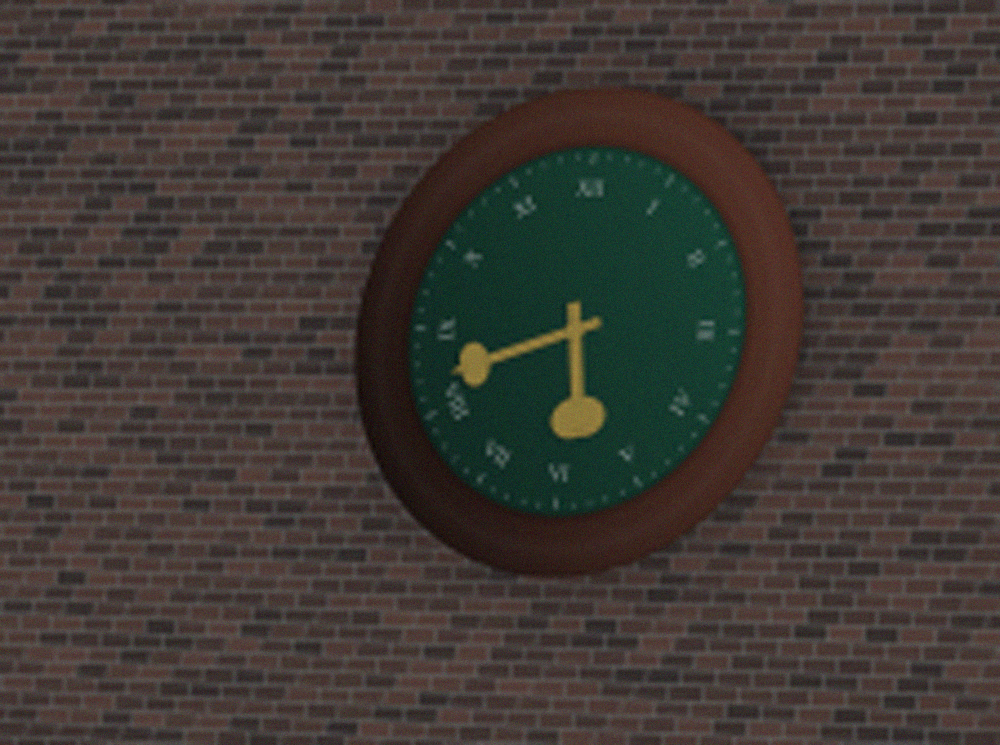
**5:42**
